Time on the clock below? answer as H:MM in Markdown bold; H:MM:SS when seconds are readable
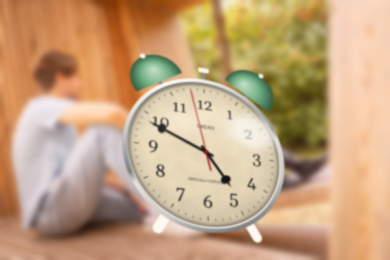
**4:48:58**
